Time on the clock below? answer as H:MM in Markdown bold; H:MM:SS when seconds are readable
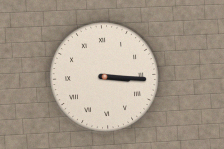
**3:16**
